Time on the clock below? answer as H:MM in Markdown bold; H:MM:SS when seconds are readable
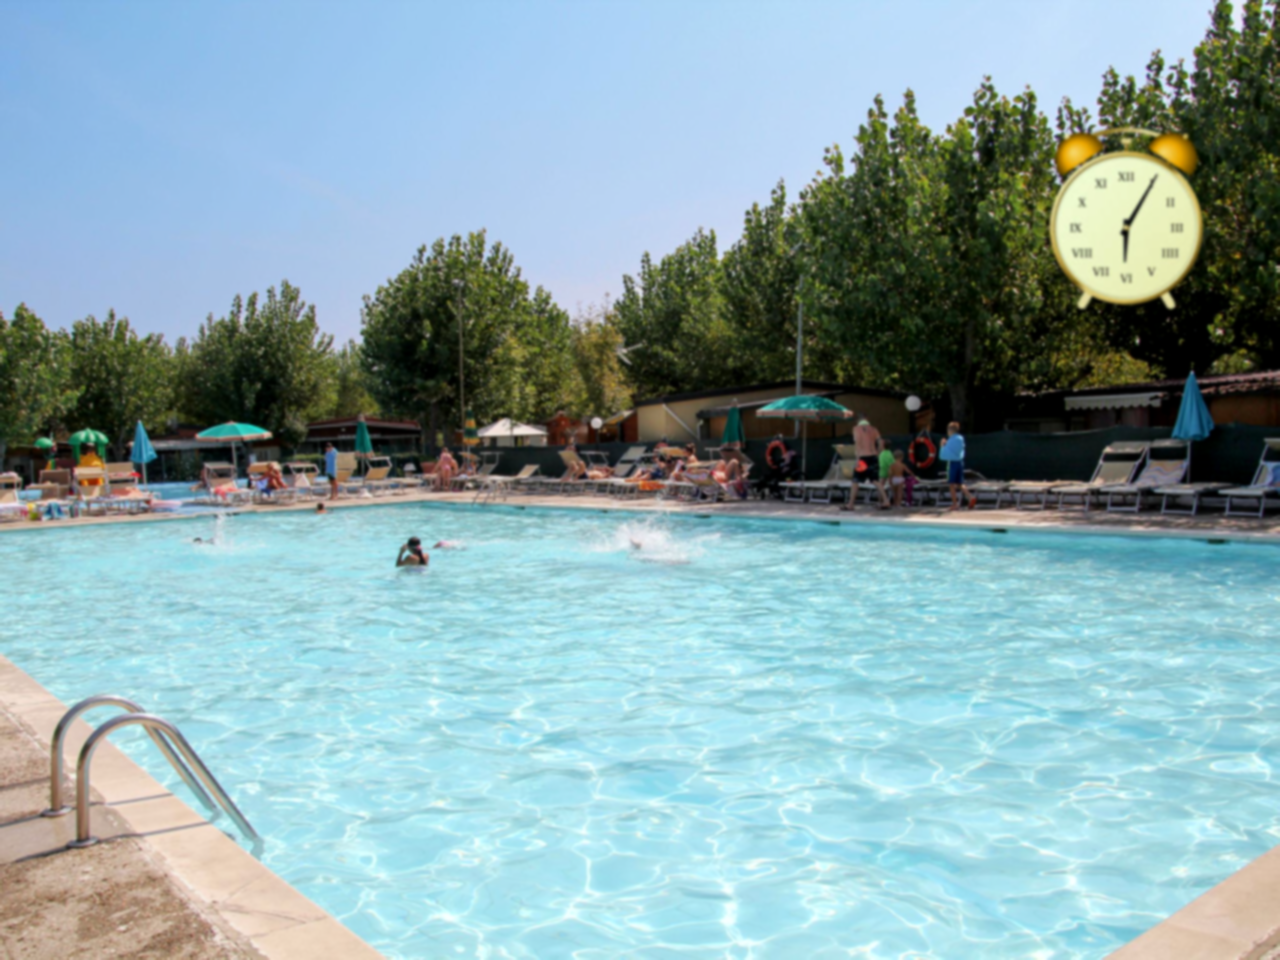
**6:05**
